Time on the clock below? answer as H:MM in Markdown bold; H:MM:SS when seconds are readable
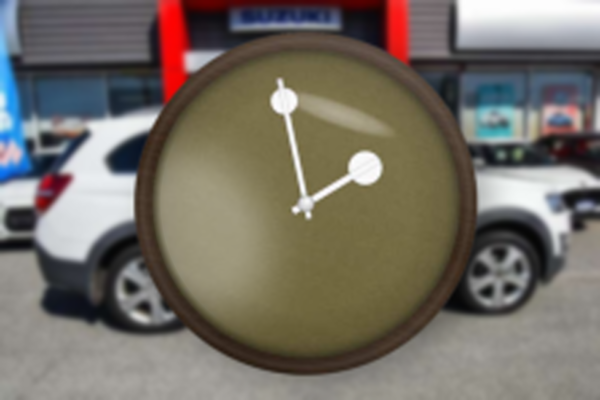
**1:58**
